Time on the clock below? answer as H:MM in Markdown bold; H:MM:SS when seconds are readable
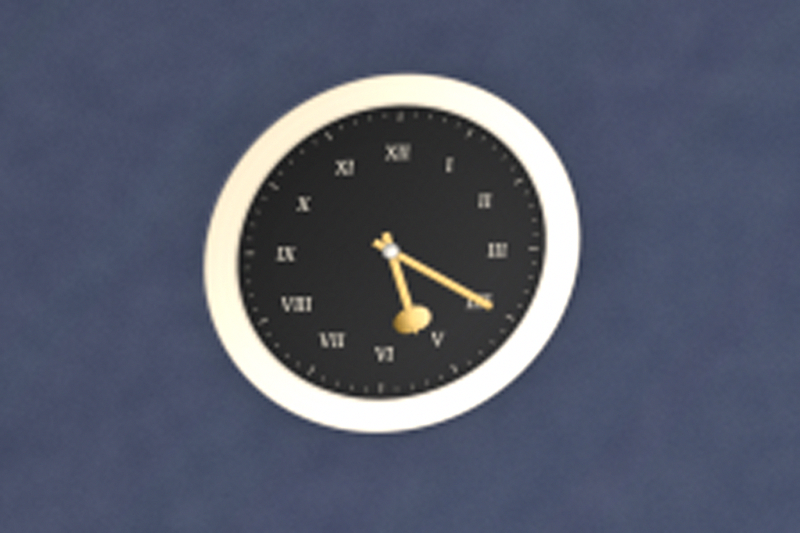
**5:20**
